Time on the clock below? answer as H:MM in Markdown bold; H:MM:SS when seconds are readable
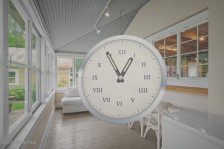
**12:55**
